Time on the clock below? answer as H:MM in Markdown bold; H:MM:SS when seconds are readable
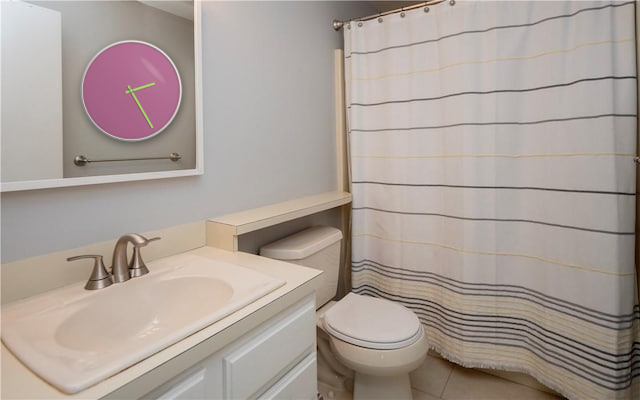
**2:25**
